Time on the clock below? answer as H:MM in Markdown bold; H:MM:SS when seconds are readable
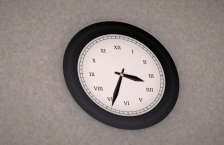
**3:34**
